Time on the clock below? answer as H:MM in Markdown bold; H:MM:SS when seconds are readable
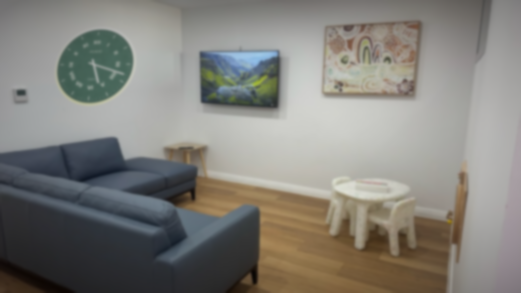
**5:18**
